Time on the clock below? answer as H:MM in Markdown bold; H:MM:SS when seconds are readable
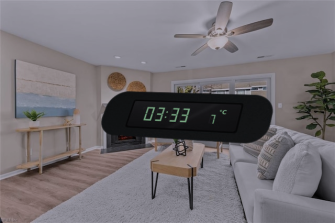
**3:33**
